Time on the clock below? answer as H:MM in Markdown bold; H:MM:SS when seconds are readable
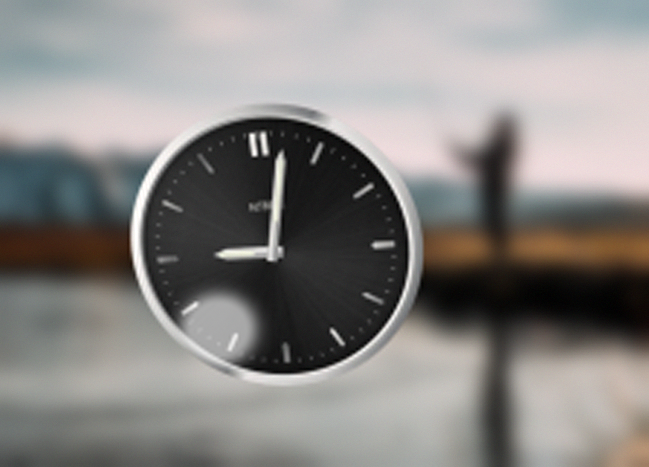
**9:02**
